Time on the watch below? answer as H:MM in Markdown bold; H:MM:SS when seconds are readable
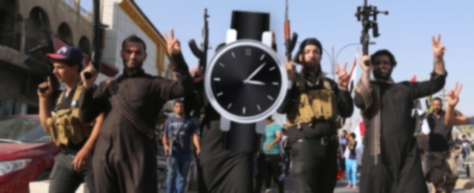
**3:07**
